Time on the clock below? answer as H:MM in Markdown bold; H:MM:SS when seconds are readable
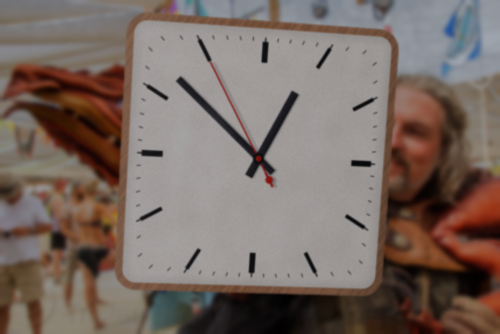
**12:51:55**
